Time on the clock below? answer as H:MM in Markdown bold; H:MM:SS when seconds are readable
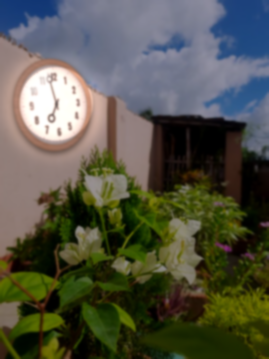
**6:58**
